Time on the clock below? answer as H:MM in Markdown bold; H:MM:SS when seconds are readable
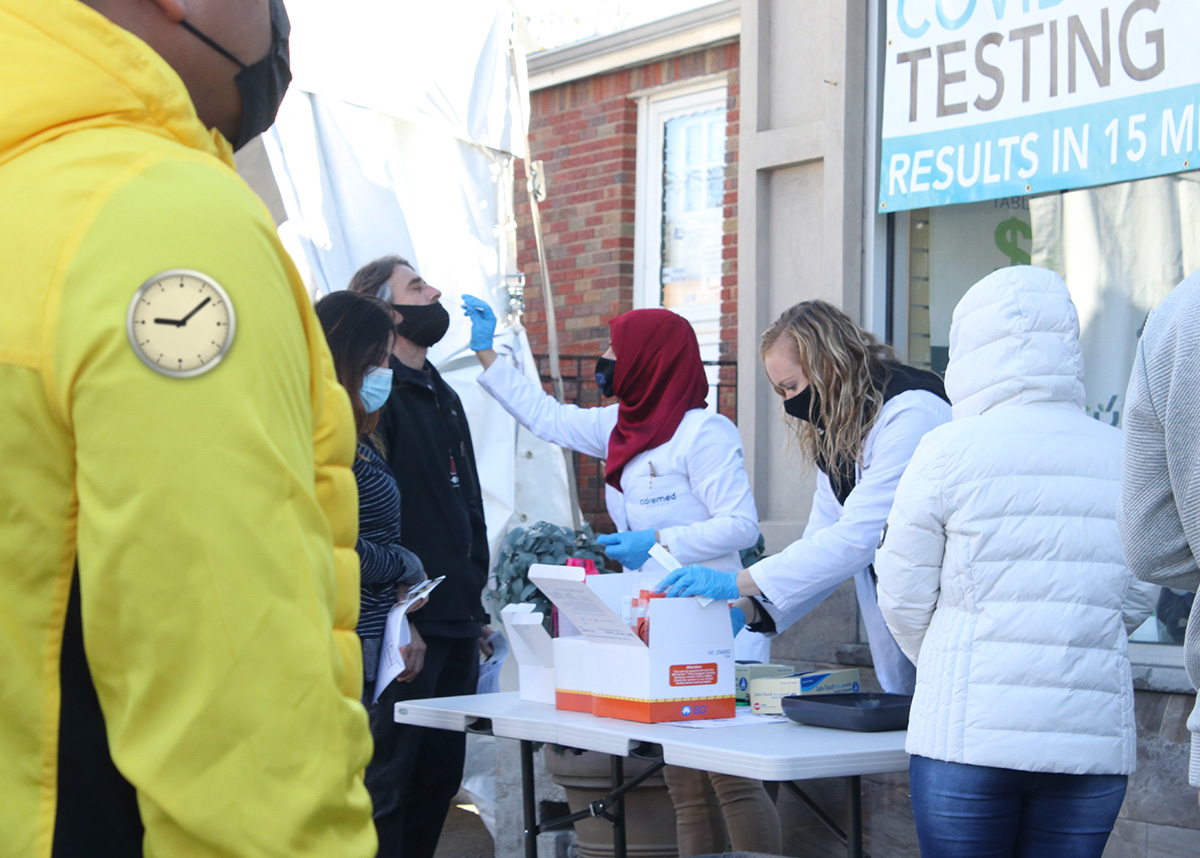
**9:08**
